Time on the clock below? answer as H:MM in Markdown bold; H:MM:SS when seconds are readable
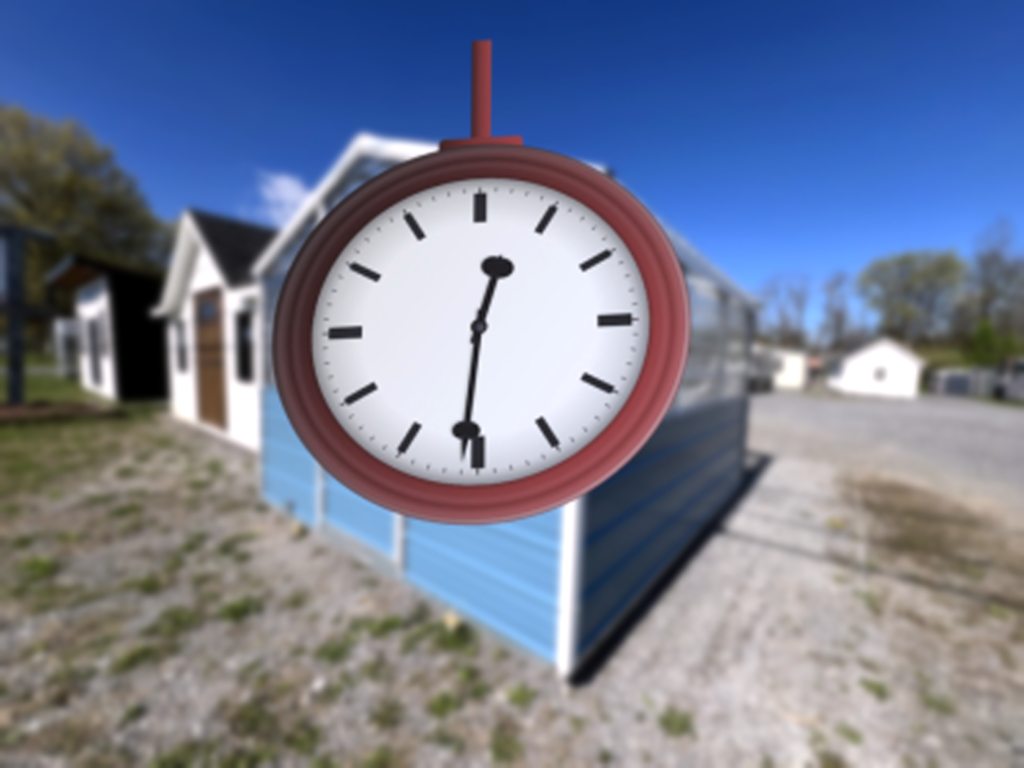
**12:31**
